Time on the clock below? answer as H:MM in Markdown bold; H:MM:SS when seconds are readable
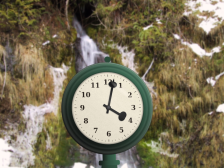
**4:02**
